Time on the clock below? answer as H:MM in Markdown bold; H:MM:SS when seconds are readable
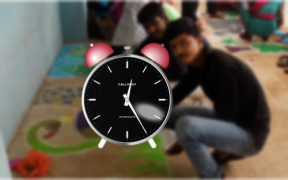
**12:25**
